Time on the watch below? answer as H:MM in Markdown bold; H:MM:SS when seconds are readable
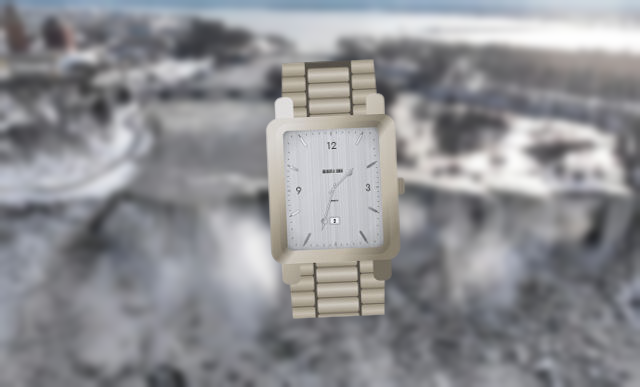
**1:33**
